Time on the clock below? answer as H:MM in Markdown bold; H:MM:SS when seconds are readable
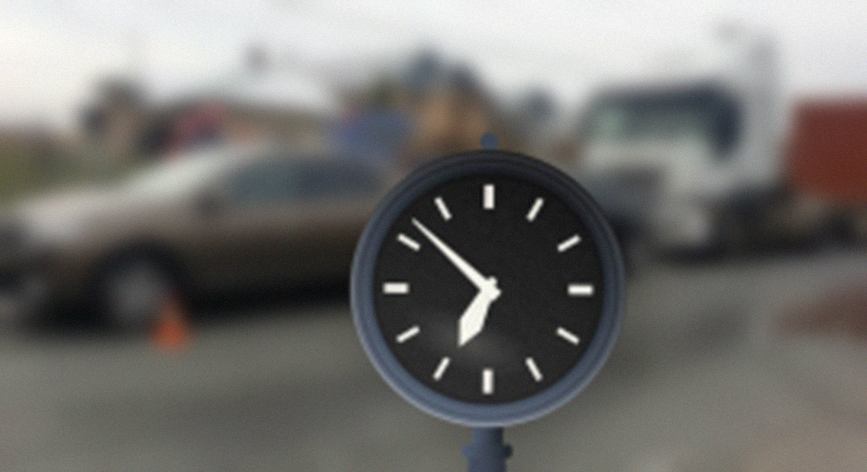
**6:52**
